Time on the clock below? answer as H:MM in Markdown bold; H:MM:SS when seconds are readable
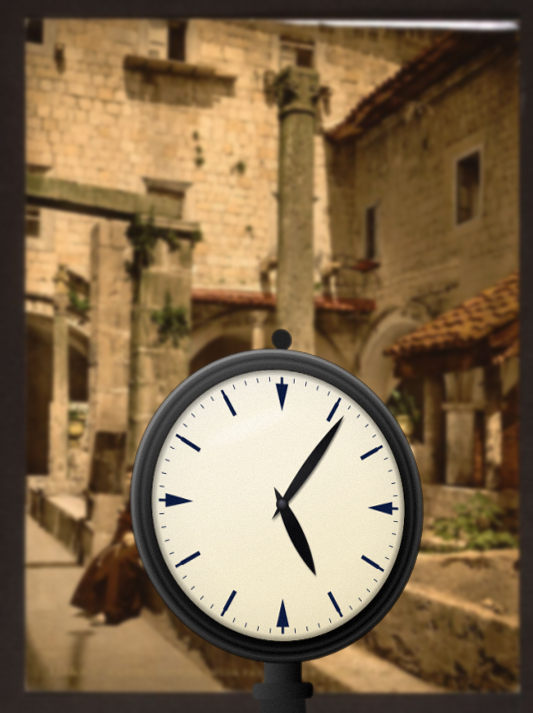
**5:06**
